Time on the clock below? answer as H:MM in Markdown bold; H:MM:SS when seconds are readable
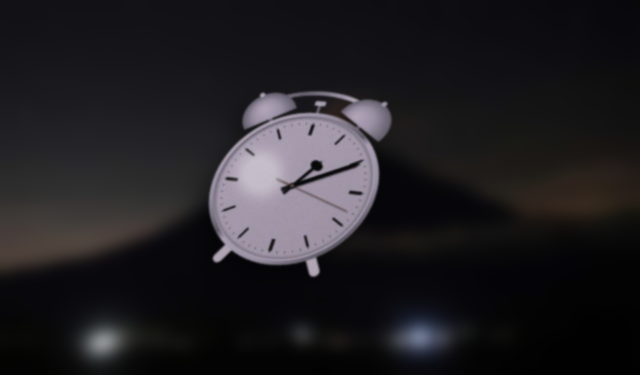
**1:10:18**
